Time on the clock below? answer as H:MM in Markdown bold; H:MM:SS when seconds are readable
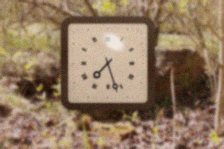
**7:27**
